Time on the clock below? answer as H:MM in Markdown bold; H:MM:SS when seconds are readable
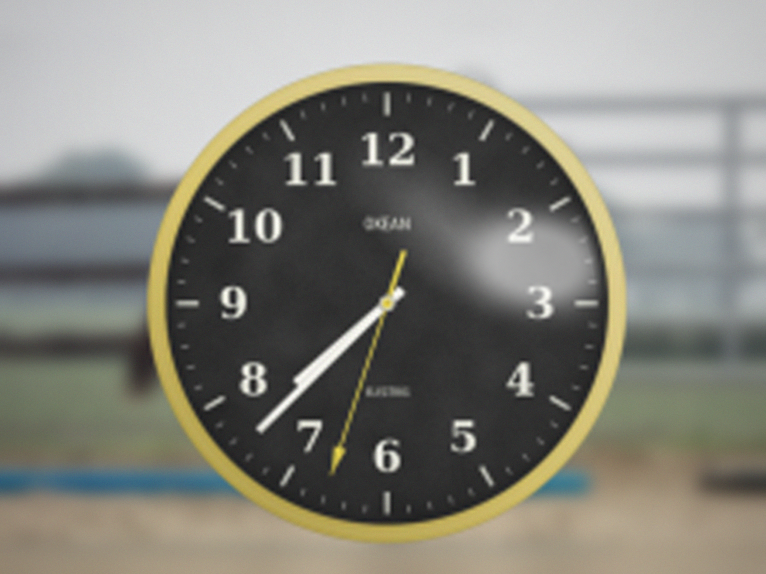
**7:37:33**
